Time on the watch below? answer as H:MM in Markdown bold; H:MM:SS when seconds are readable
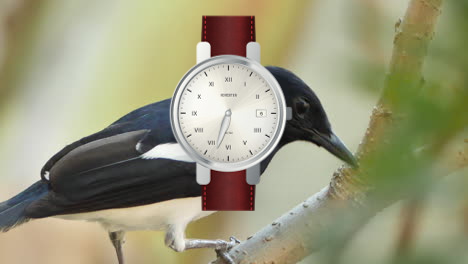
**6:33**
